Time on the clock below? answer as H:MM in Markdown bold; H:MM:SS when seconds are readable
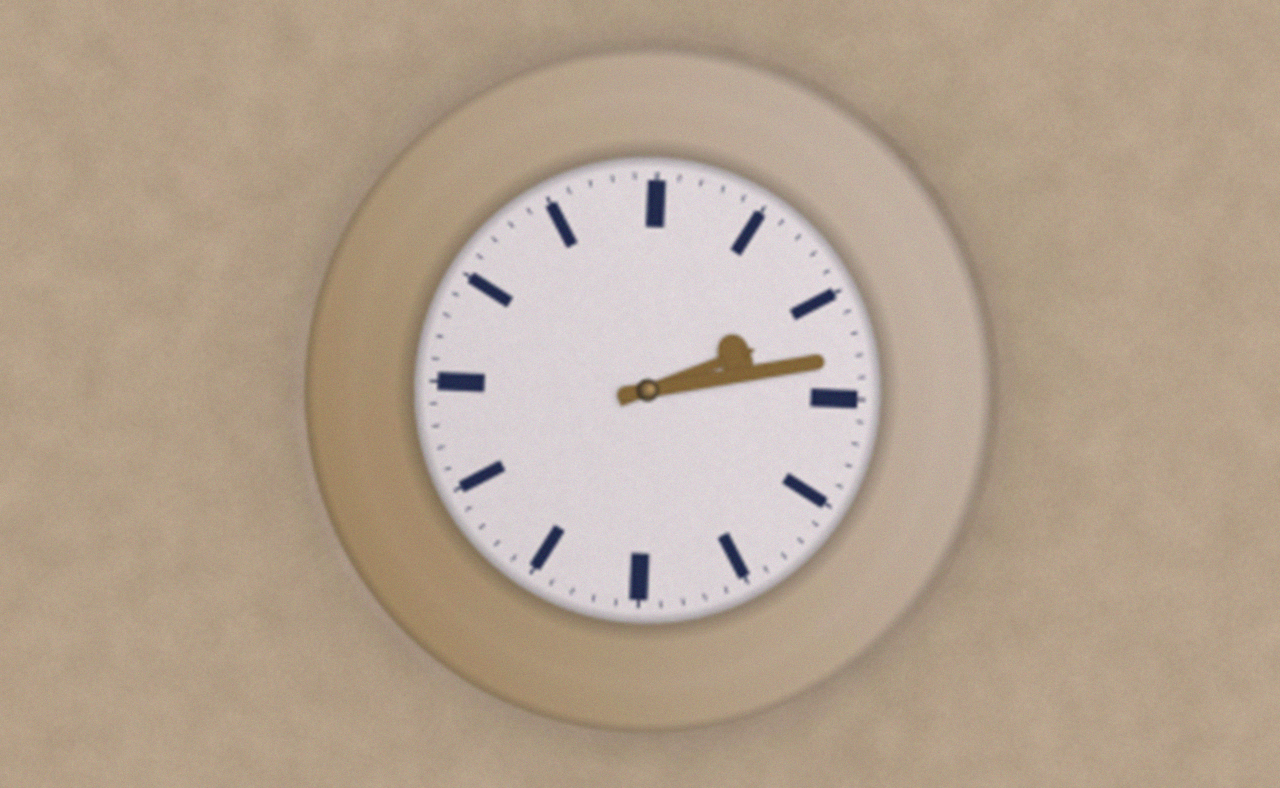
**2:13**
